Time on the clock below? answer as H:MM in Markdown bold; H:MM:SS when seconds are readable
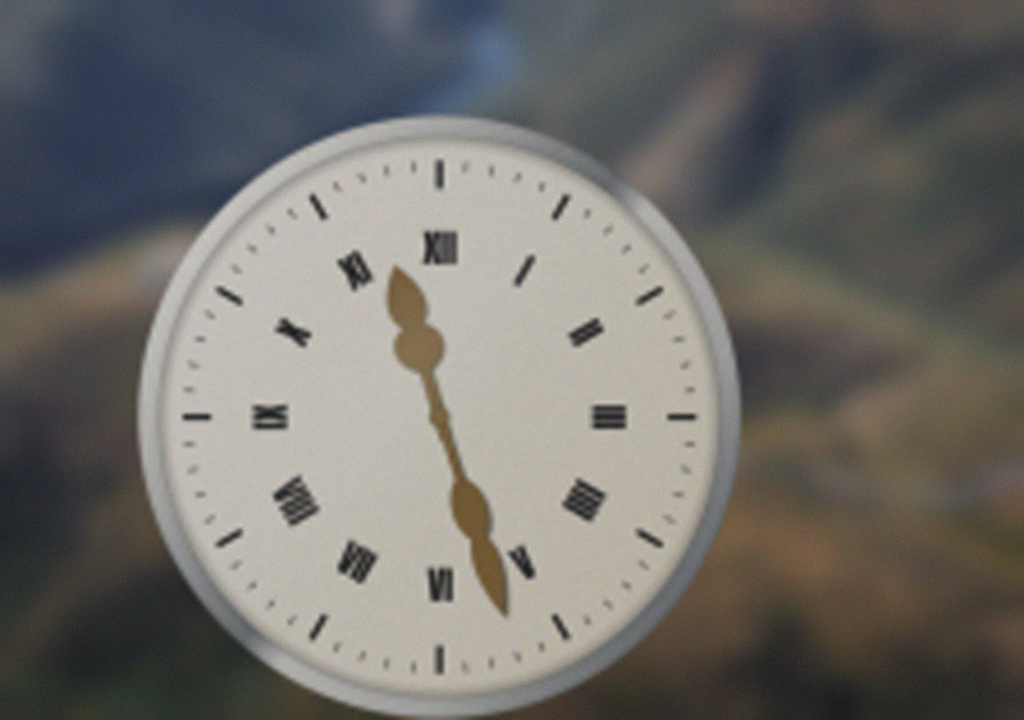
**11:27**
